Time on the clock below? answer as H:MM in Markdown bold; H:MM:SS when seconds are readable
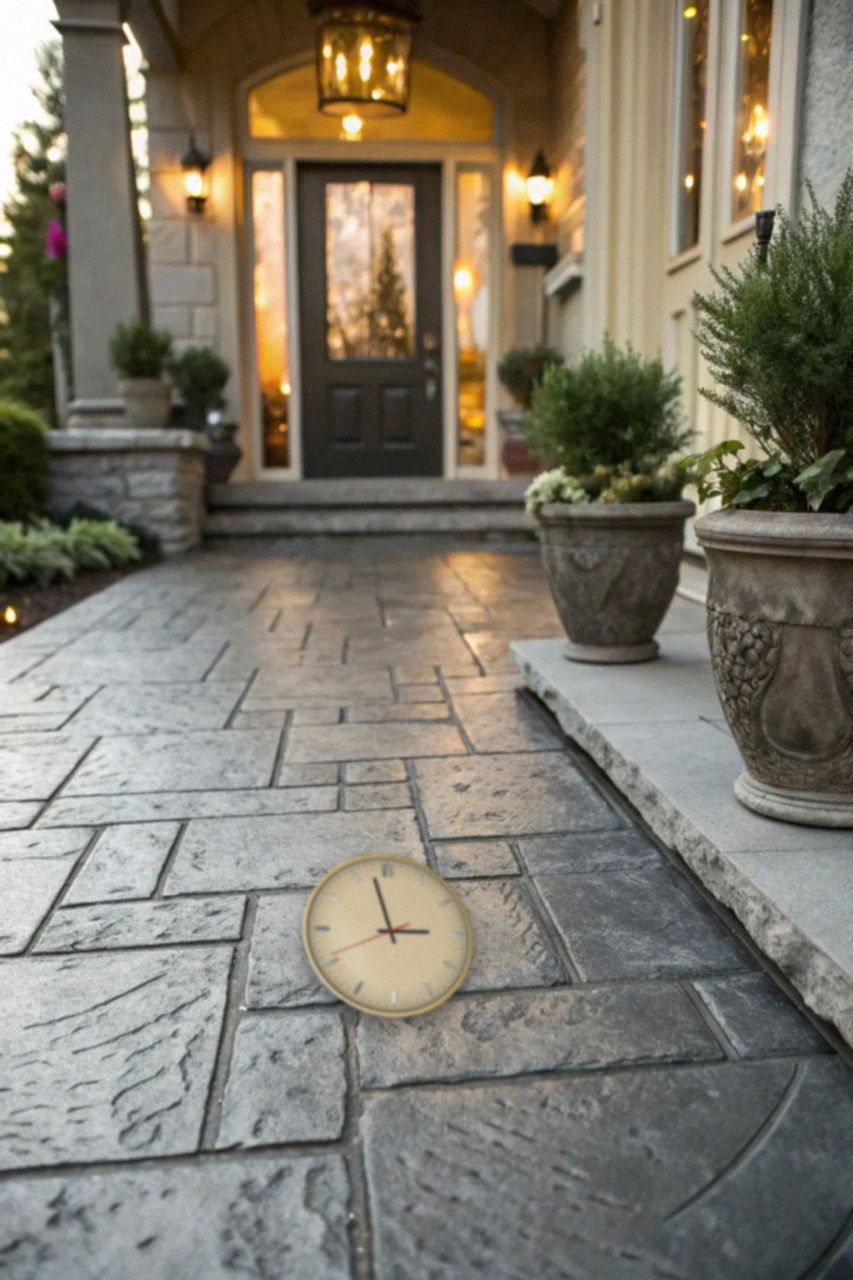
**2:57:41**
